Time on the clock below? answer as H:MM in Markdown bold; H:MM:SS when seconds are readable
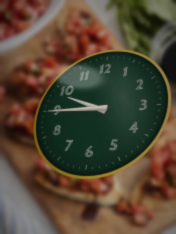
**9:45**
